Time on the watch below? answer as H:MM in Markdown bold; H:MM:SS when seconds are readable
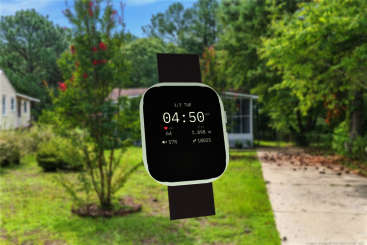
**4:50**
